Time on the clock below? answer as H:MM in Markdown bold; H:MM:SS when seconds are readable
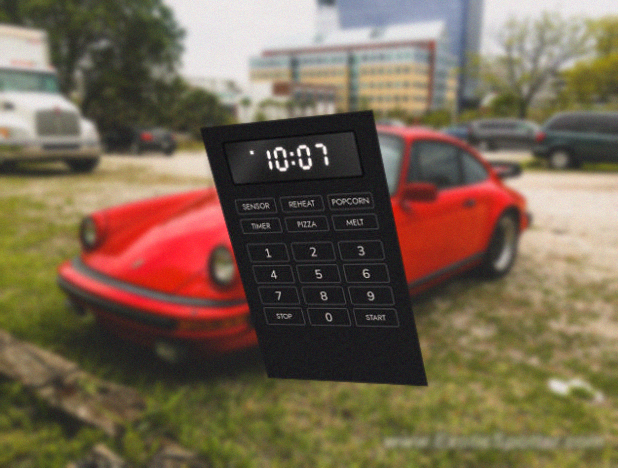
**10:07**
